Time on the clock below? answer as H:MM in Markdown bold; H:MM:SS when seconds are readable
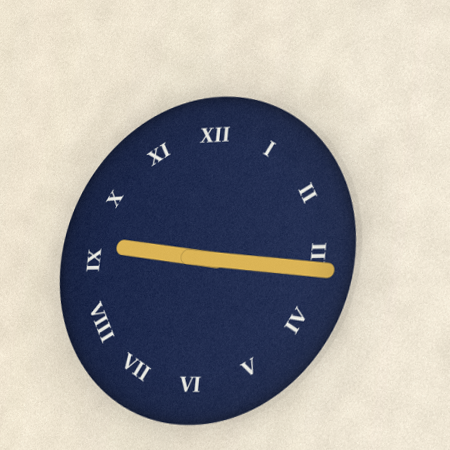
**9:16**
